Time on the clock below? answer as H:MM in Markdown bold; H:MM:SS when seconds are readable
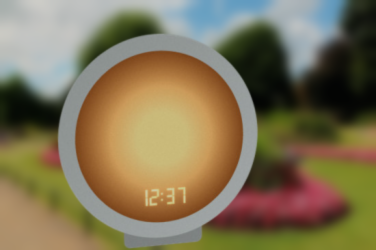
**12:37**
